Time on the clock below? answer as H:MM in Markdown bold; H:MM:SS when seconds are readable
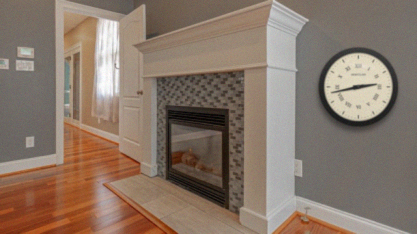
**2:43**
